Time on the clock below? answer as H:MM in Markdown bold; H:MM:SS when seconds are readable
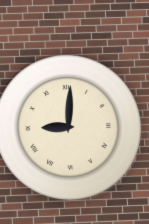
**9:01**
